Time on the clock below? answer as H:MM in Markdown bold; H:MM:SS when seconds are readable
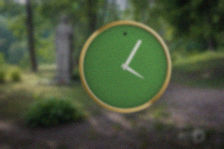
**4:05**
